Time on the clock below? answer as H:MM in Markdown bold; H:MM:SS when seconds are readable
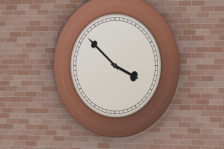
**3:52**
